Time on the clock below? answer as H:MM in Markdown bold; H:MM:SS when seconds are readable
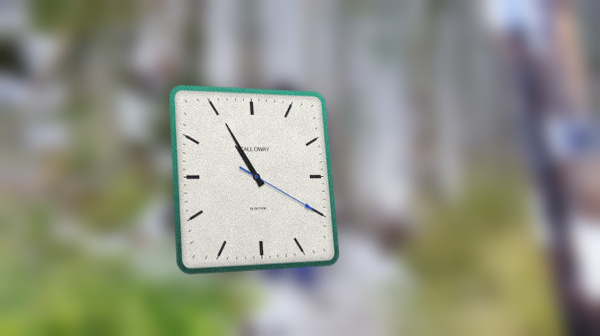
**10:55:20**
